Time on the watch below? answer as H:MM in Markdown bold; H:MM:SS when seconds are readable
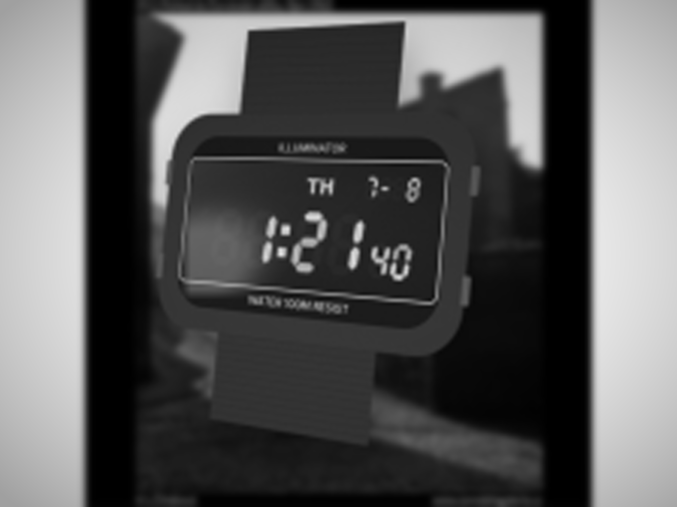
**1:21:40**
